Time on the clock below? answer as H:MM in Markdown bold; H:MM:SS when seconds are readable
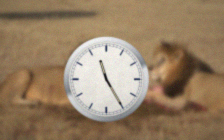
**11:25**
